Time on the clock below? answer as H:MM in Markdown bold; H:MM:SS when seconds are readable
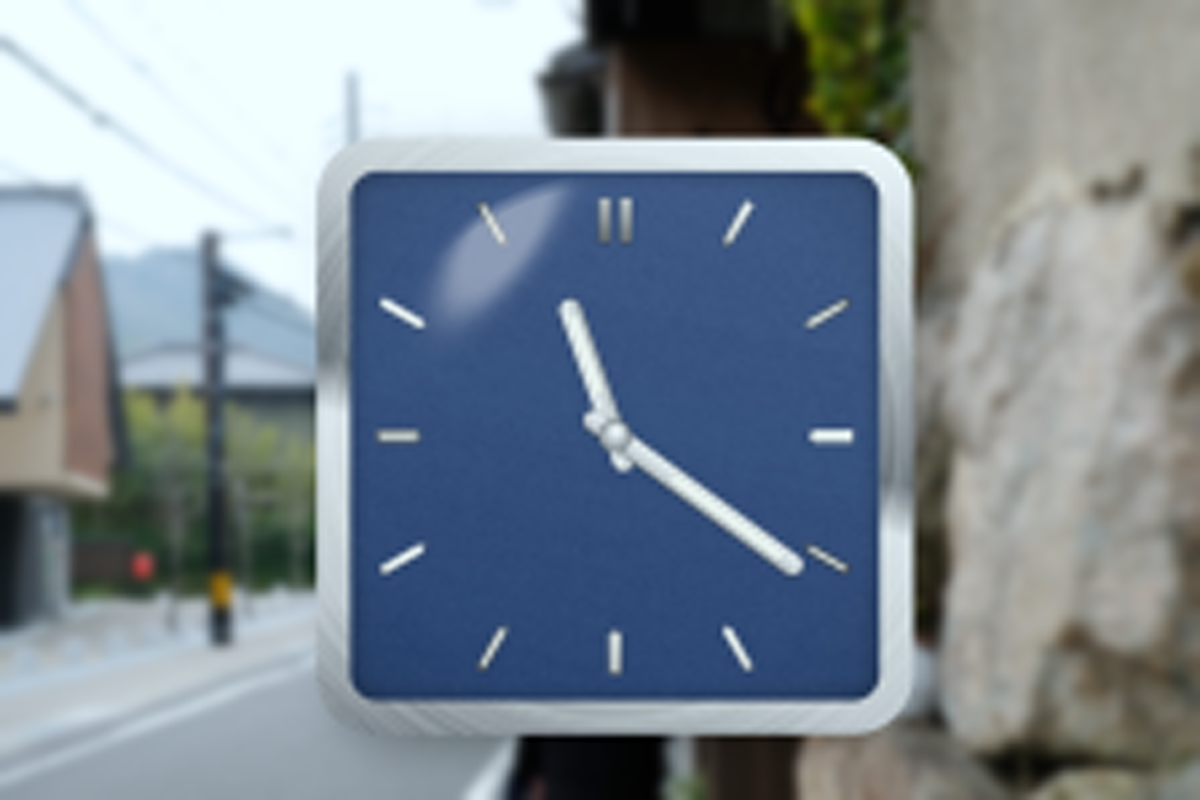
**11:21**
